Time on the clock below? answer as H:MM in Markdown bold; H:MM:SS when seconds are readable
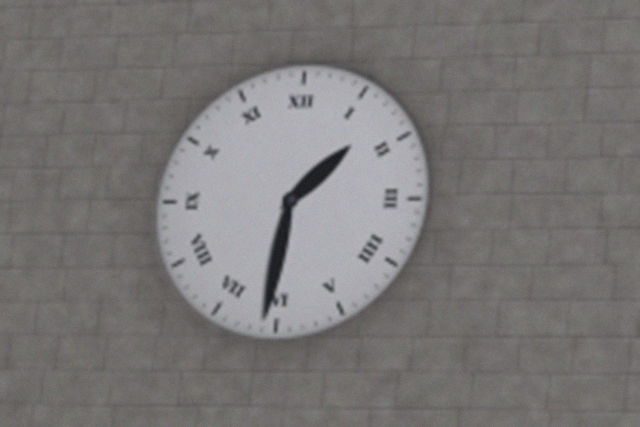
**1:31**
